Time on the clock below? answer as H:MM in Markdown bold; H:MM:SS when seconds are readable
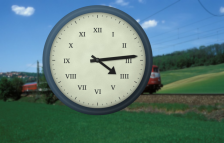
**4:14**
